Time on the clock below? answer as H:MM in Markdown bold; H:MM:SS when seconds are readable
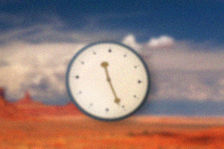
**11:26**
